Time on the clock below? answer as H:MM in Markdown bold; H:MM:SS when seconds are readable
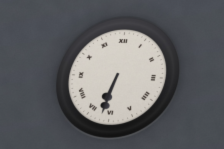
**6:32**
